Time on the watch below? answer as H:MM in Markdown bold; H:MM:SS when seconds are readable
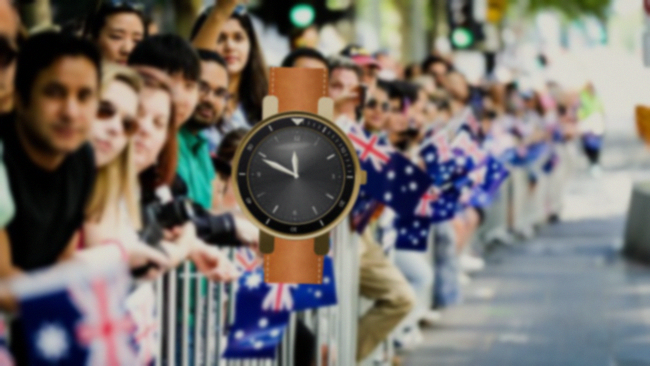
**11:49**
